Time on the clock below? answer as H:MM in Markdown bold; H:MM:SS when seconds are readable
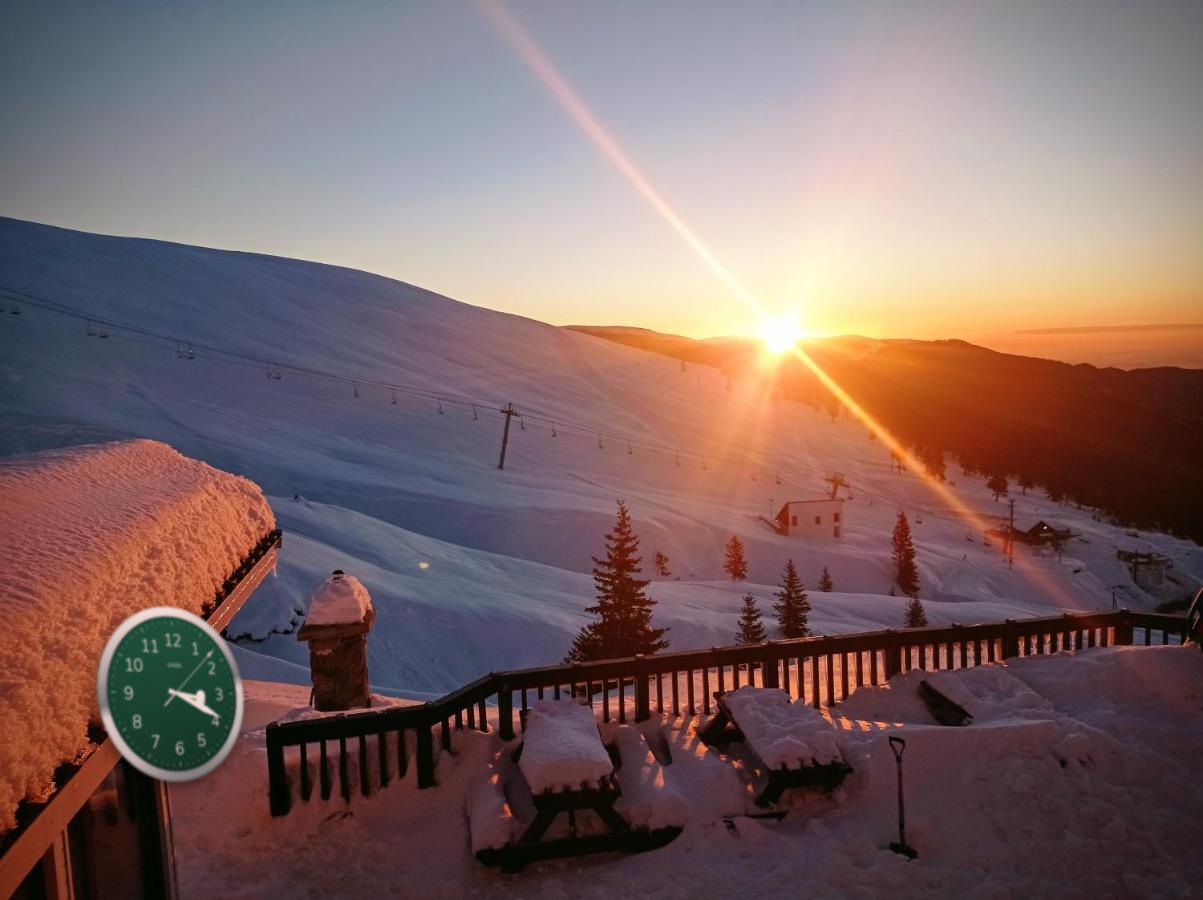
**3:19:08**
